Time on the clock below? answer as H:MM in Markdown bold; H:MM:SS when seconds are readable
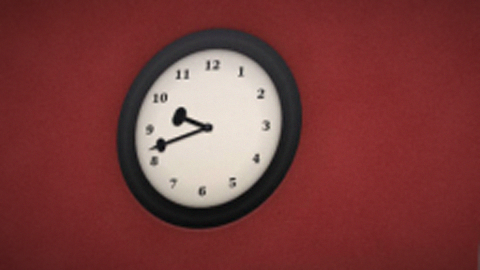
**9:42**
